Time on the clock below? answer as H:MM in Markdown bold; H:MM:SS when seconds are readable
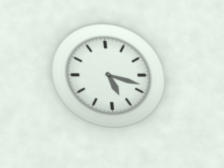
**5:18**
